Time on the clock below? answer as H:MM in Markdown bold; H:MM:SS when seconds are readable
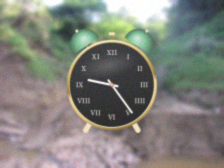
**9:24**
